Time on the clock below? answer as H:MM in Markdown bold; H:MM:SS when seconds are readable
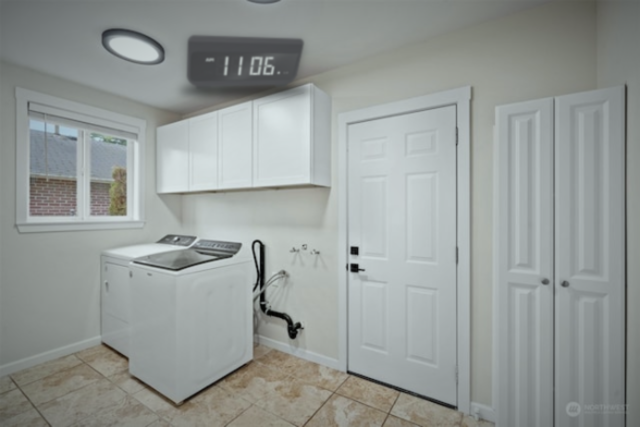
**11:06**
